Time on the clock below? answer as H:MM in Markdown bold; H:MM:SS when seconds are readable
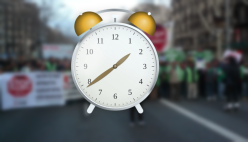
**1:39**
